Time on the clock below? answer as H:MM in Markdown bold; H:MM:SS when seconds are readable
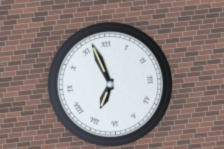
**6:57**
